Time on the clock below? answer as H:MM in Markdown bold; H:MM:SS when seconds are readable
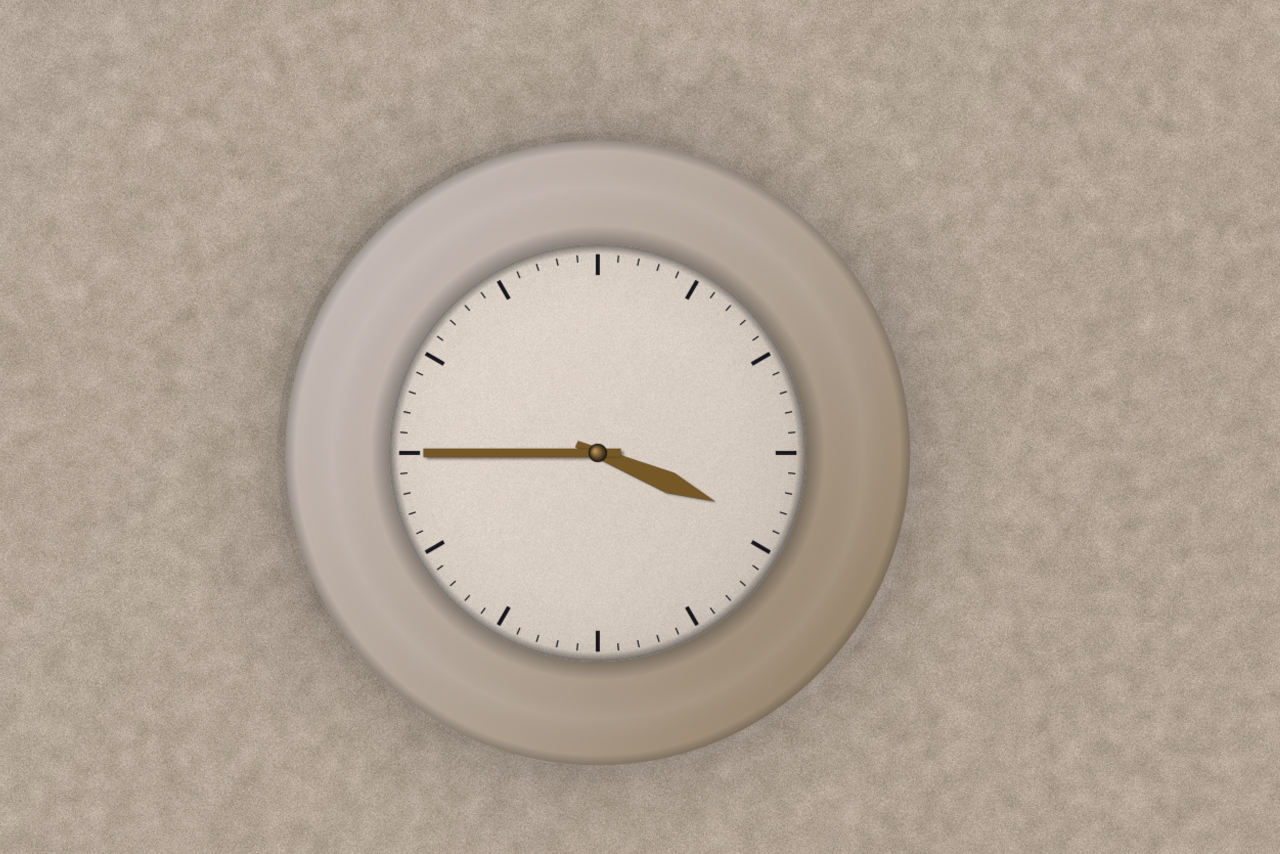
**3:45**
